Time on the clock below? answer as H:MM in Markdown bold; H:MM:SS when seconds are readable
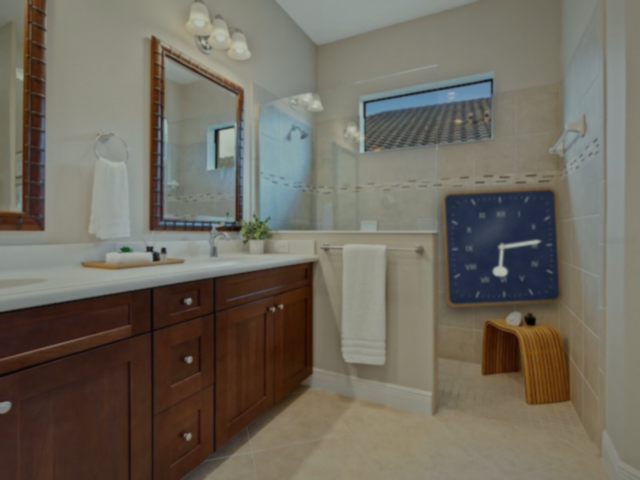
**6:14**
